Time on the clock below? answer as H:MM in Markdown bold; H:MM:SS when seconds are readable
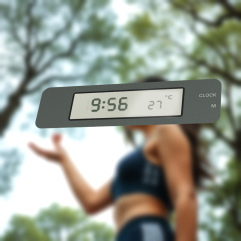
**9:56**
